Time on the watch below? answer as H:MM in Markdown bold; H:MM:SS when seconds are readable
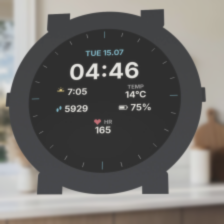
**4:46**
